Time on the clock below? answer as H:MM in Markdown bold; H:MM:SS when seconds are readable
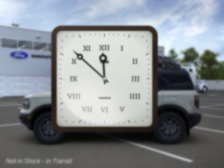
**11:52**
